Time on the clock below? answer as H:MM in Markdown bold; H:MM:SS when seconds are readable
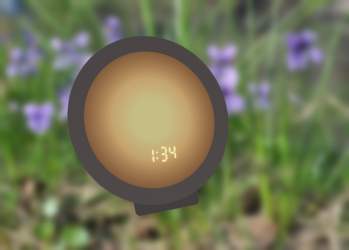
**1:34**
